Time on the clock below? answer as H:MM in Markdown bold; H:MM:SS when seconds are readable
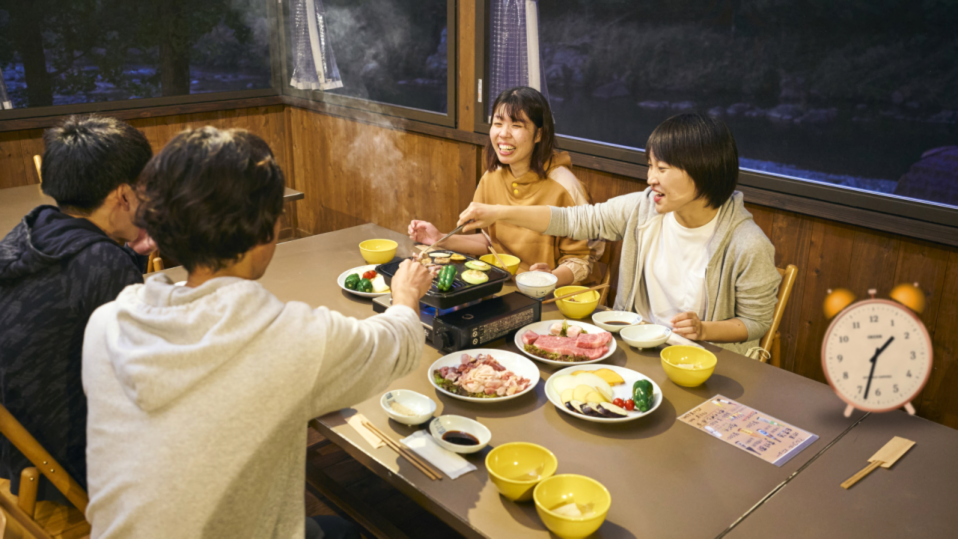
**1:33**
